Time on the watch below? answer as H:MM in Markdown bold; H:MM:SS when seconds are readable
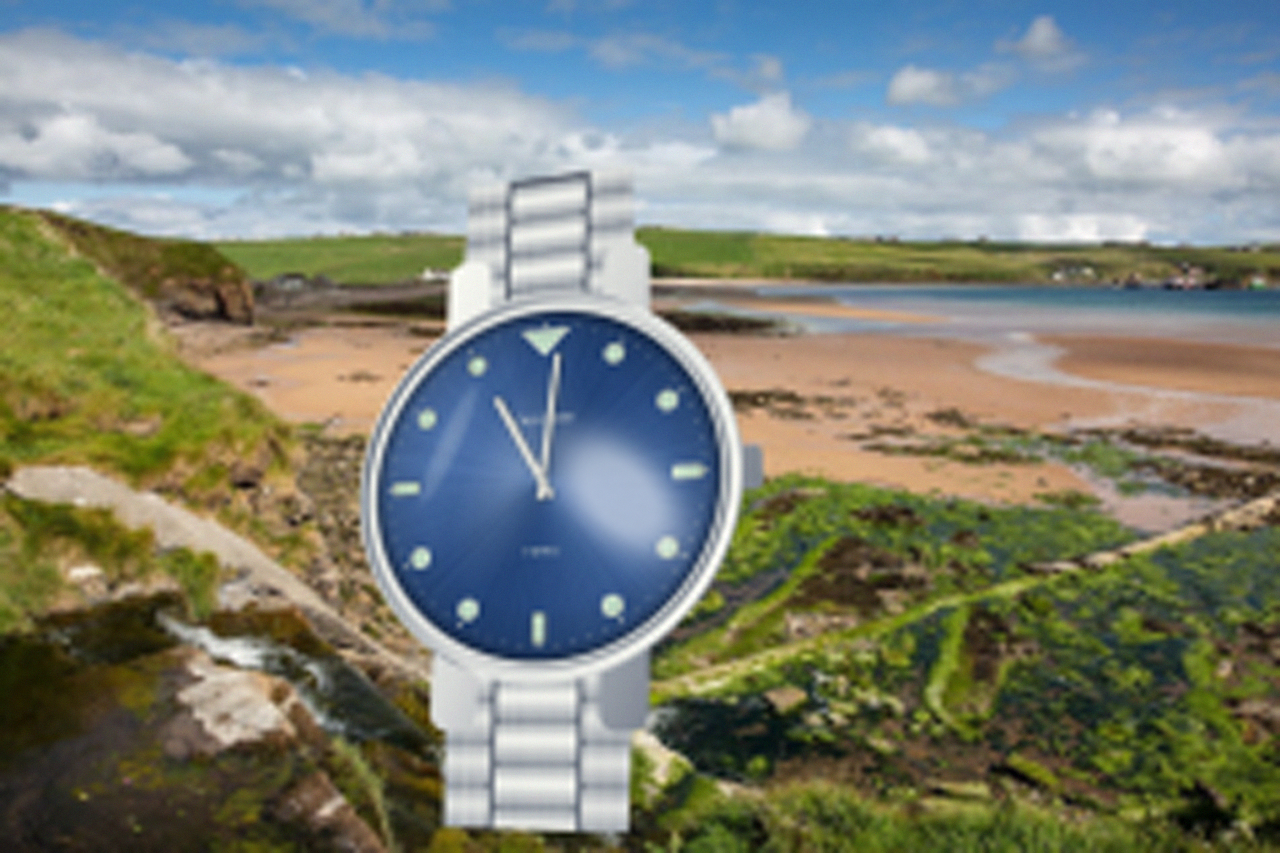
**11:01**
